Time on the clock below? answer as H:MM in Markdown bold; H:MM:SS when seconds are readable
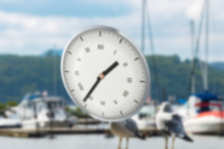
**1:36**
